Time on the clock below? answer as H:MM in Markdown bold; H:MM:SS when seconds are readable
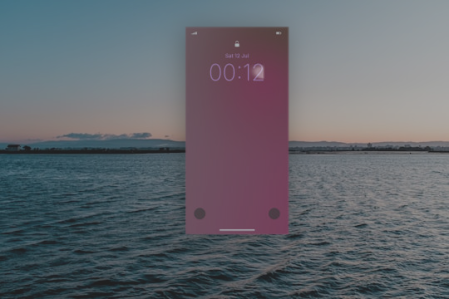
**0:12**
